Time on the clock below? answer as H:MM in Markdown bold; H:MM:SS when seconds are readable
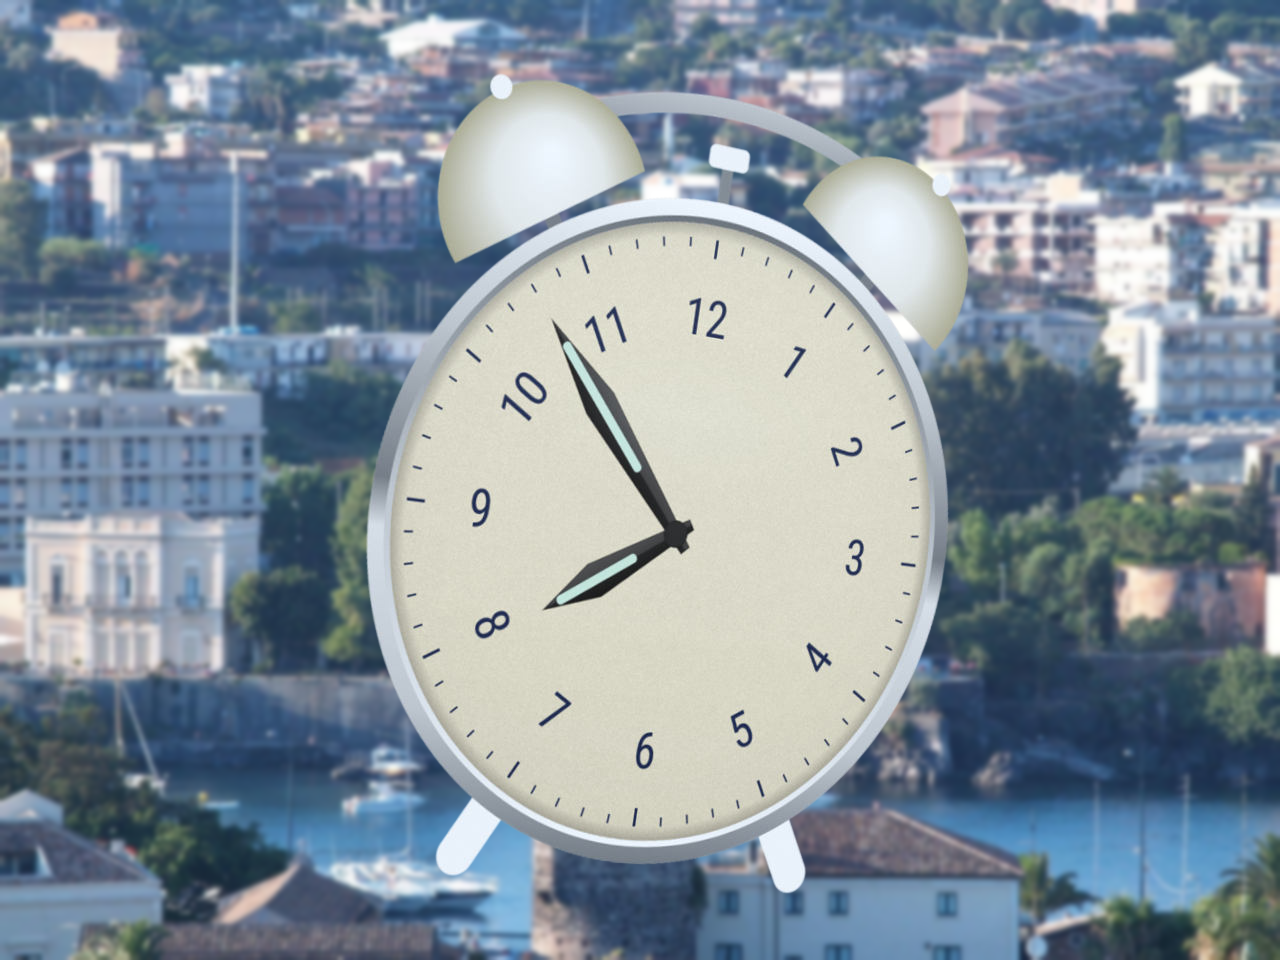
**7:53**
